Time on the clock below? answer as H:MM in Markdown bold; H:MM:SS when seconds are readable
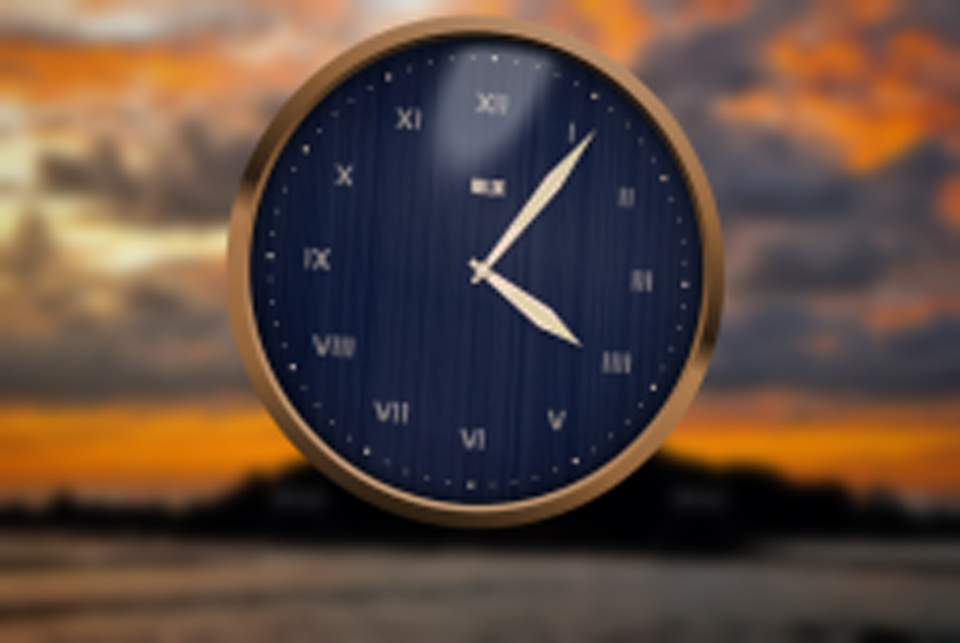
**4:06**
